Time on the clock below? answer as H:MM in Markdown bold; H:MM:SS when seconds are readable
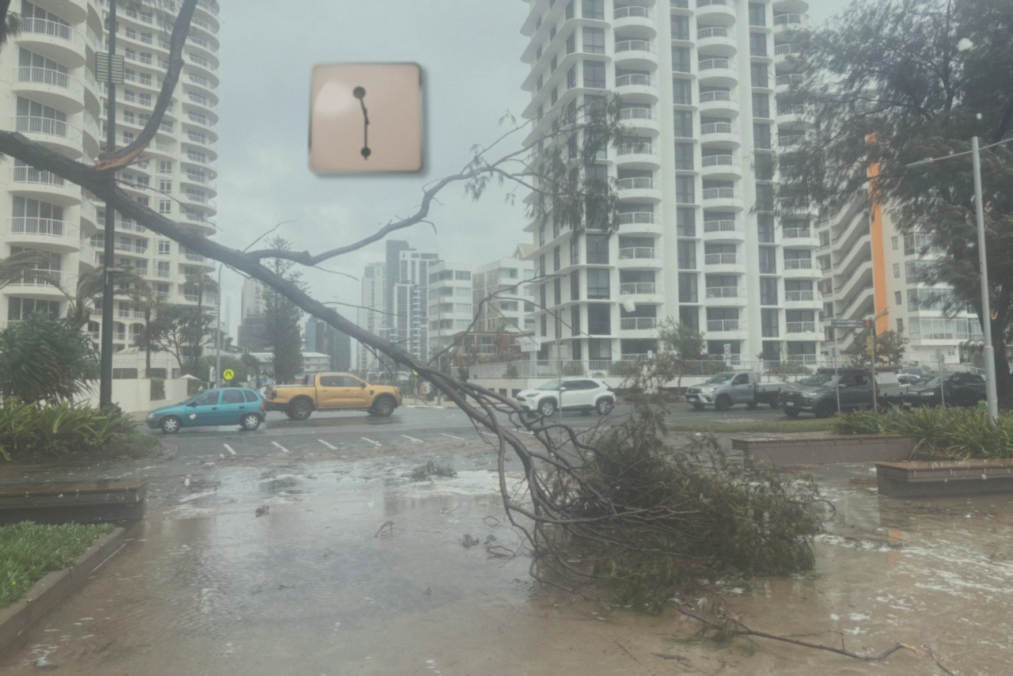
**11:30**
